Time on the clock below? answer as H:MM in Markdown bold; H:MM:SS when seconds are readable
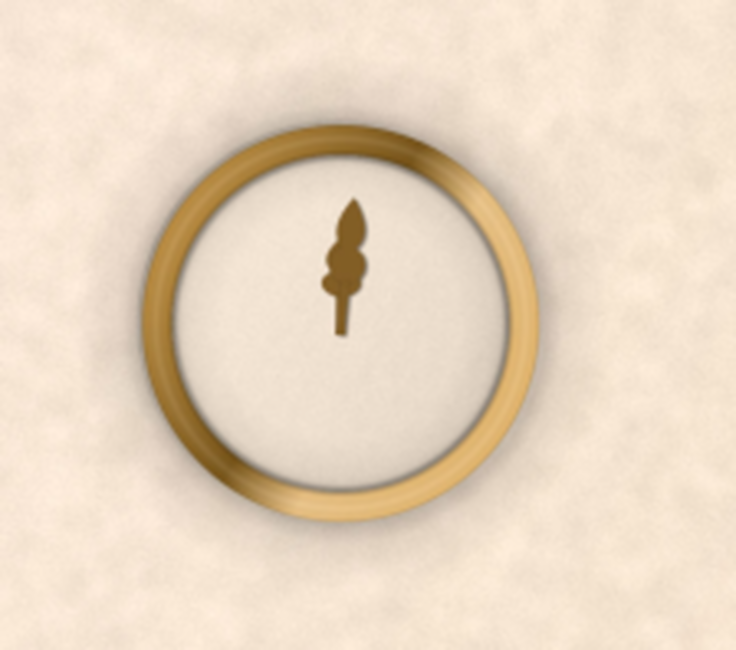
**12:01**
